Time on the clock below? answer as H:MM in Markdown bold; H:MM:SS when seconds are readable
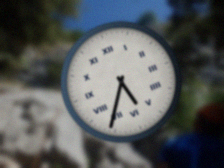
**5:36**
